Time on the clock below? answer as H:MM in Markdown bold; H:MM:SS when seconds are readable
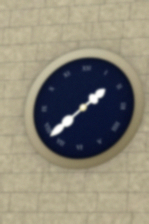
**1:38**
